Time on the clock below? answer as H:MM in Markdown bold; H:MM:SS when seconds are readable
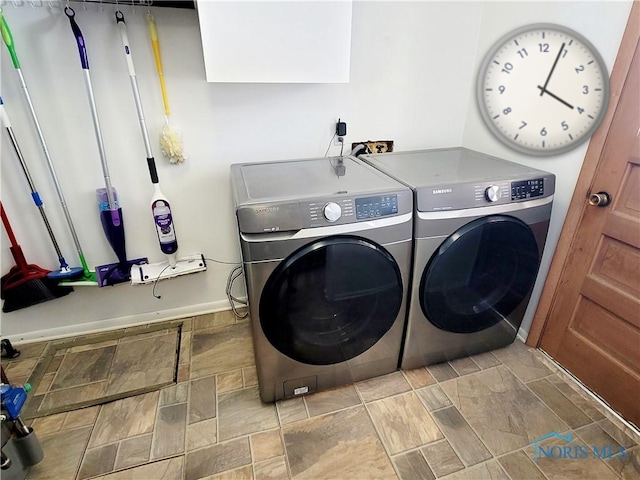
**4:04**
